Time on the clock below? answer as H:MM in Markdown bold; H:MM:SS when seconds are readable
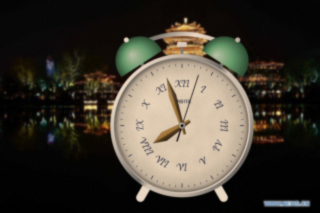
**7:57:03**
